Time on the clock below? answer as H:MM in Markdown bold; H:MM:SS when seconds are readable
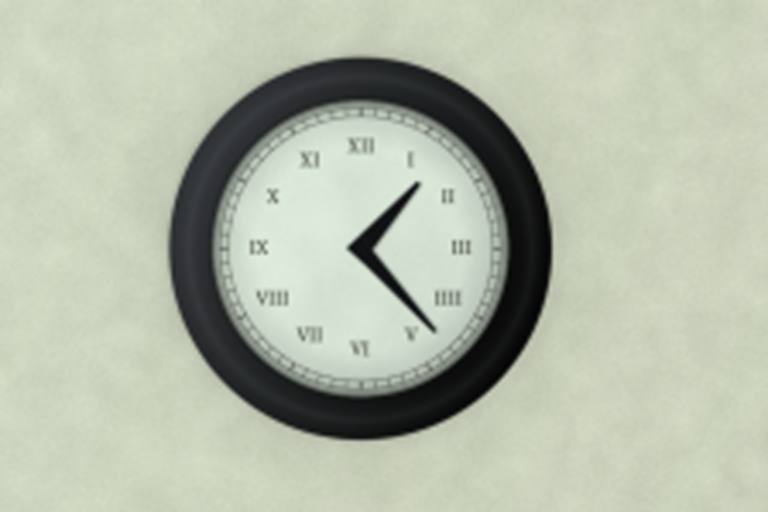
**1:23**
